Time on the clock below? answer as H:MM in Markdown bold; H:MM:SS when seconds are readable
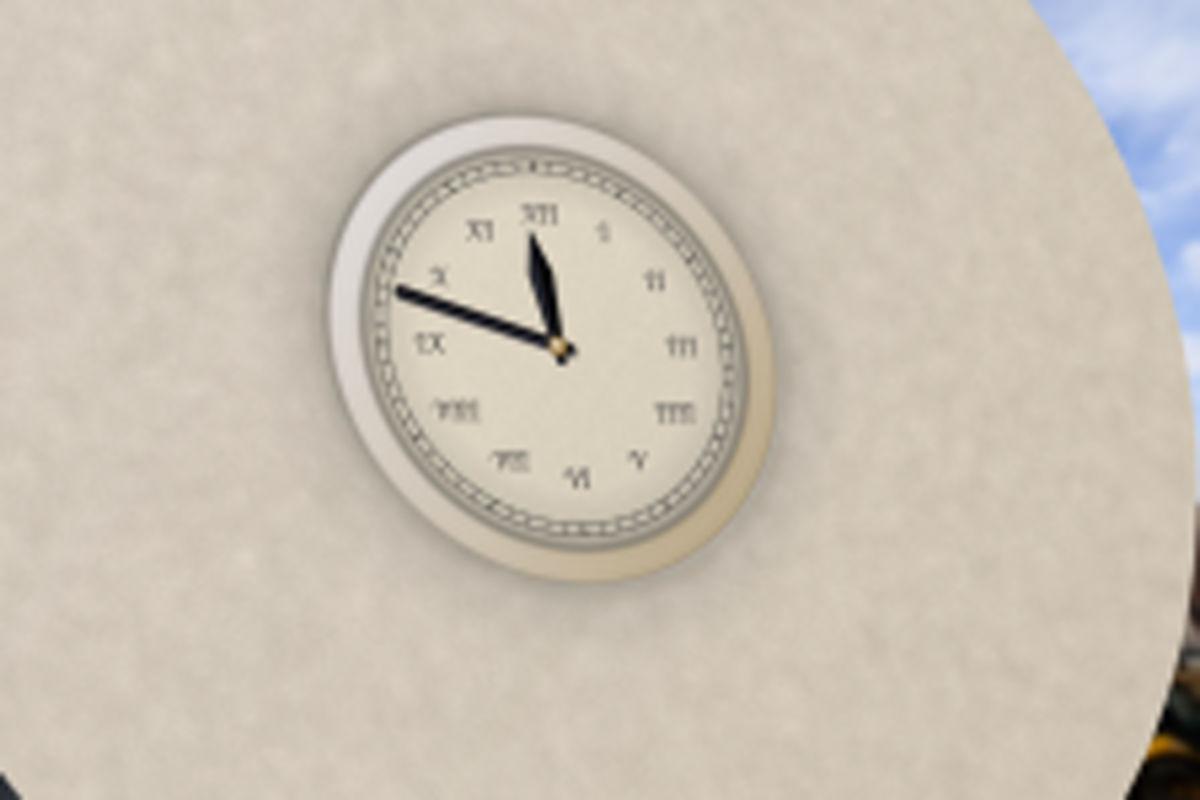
**11:48**
